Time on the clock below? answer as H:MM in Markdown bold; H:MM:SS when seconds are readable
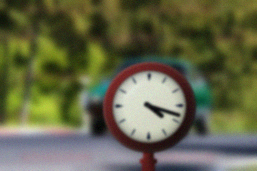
**4:18**
